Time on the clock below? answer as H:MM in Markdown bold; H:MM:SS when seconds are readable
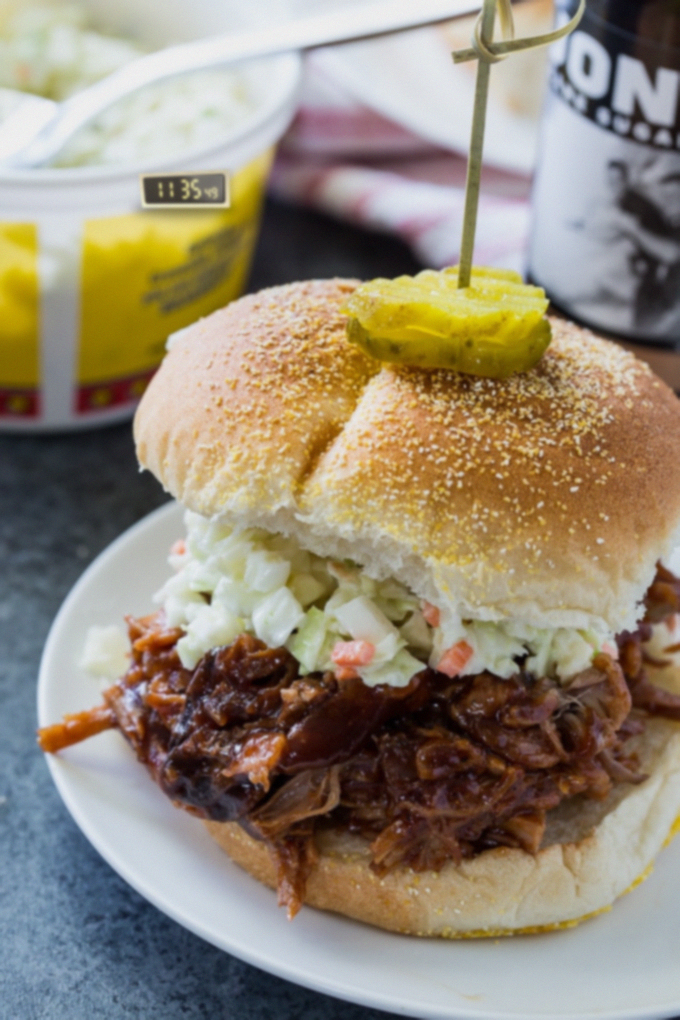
**11:35**
